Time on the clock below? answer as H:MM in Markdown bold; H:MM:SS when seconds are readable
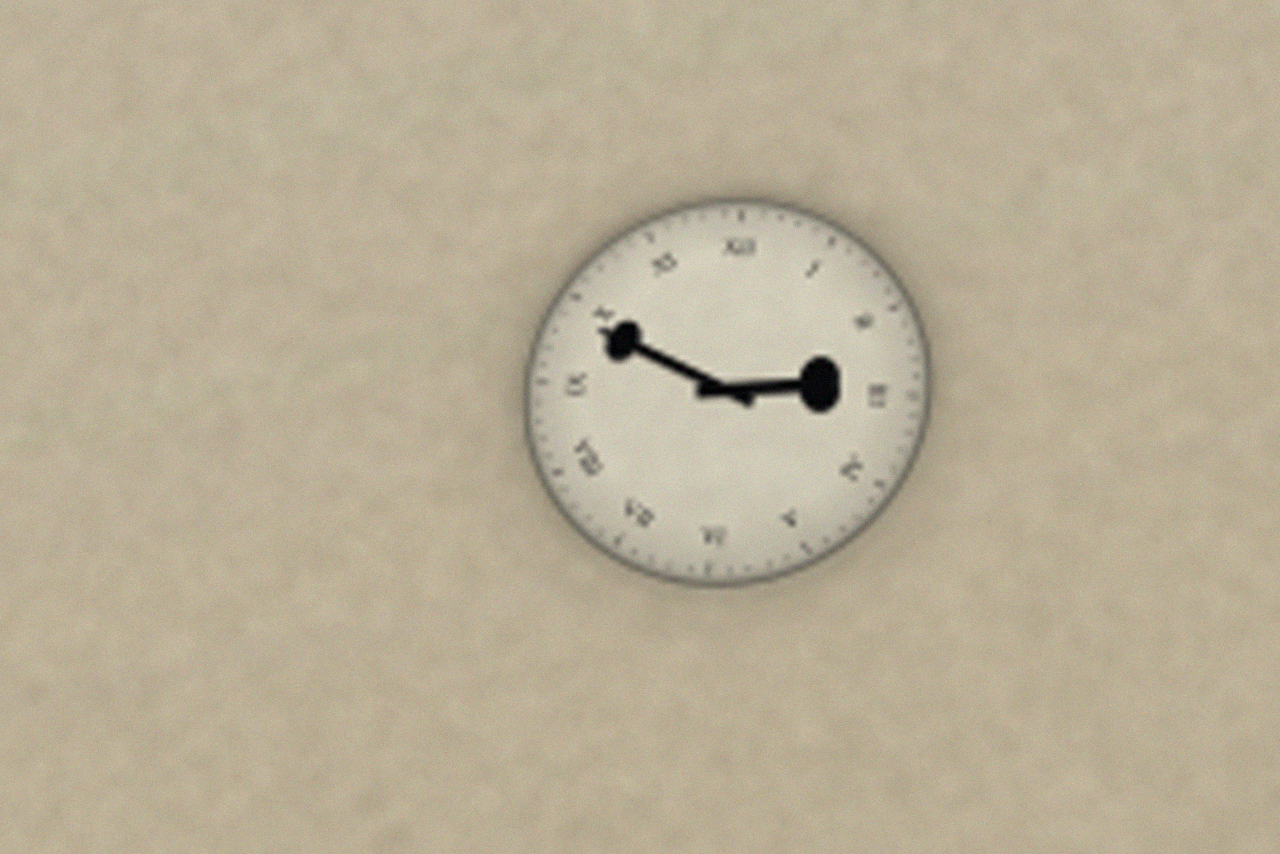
**2:49**
